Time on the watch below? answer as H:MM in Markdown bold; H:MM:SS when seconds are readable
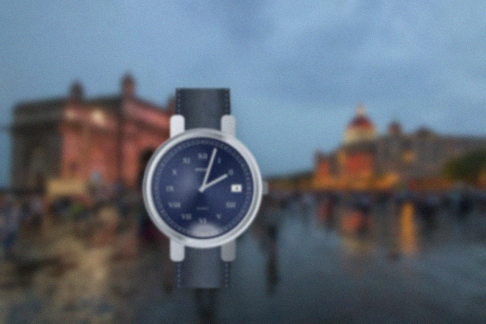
**2:03**
